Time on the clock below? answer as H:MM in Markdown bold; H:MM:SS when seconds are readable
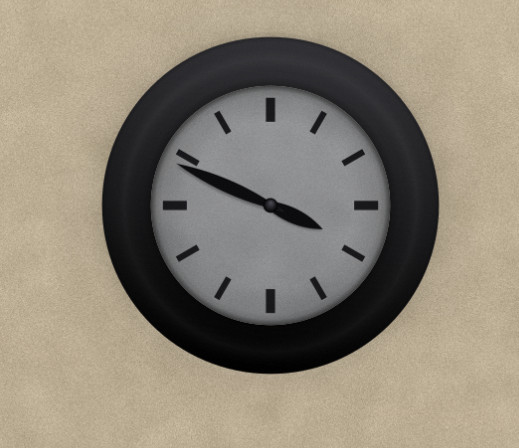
**3:49**
